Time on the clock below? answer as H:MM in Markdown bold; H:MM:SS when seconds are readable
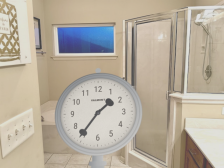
**1:36**
